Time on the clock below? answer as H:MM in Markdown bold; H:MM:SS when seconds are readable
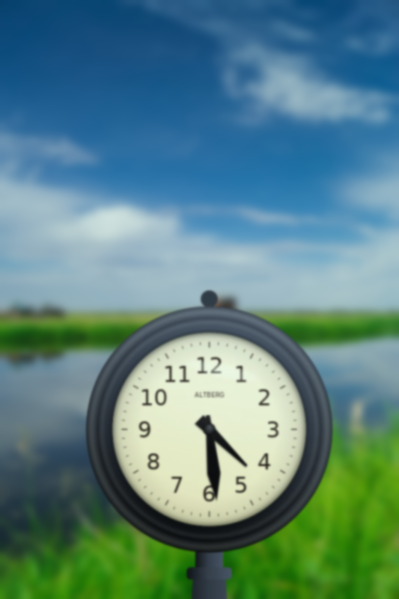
**4:29**
